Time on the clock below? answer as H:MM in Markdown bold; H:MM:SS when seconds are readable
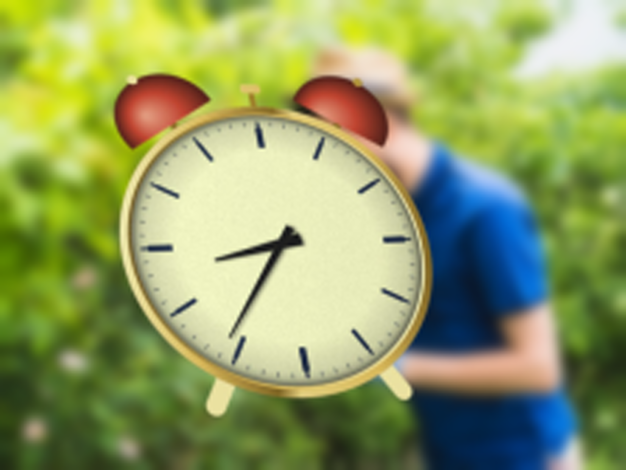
**8:36**
